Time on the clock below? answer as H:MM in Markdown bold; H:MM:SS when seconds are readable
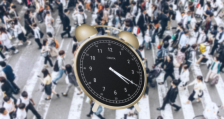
**4:20**
